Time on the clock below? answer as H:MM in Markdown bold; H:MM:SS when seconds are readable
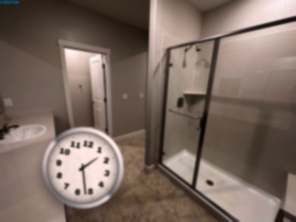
**1:27**
